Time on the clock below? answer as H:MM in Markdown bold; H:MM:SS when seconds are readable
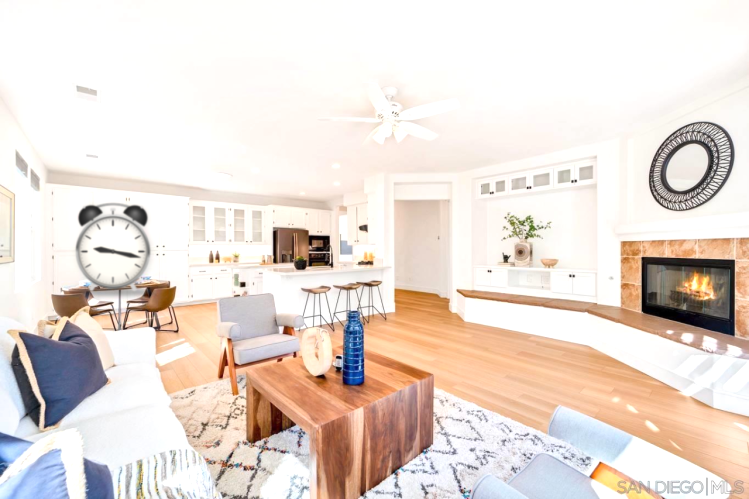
**9:17**
